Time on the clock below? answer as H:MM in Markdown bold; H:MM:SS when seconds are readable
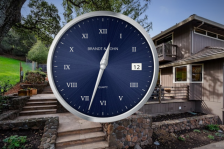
**12:33**
